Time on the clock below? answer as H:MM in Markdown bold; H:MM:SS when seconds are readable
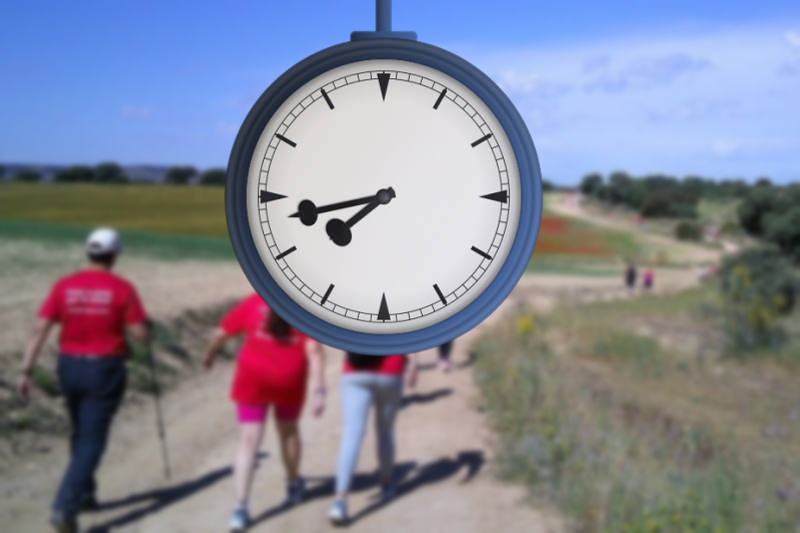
**7:43**
